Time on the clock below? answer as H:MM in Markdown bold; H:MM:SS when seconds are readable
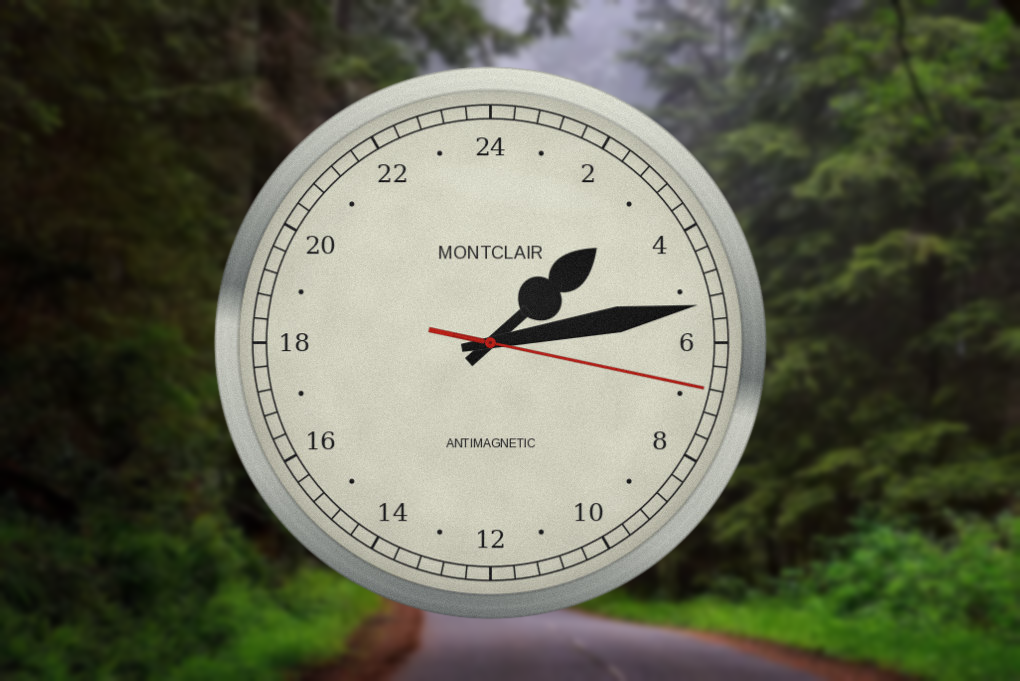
**3:13:17**
